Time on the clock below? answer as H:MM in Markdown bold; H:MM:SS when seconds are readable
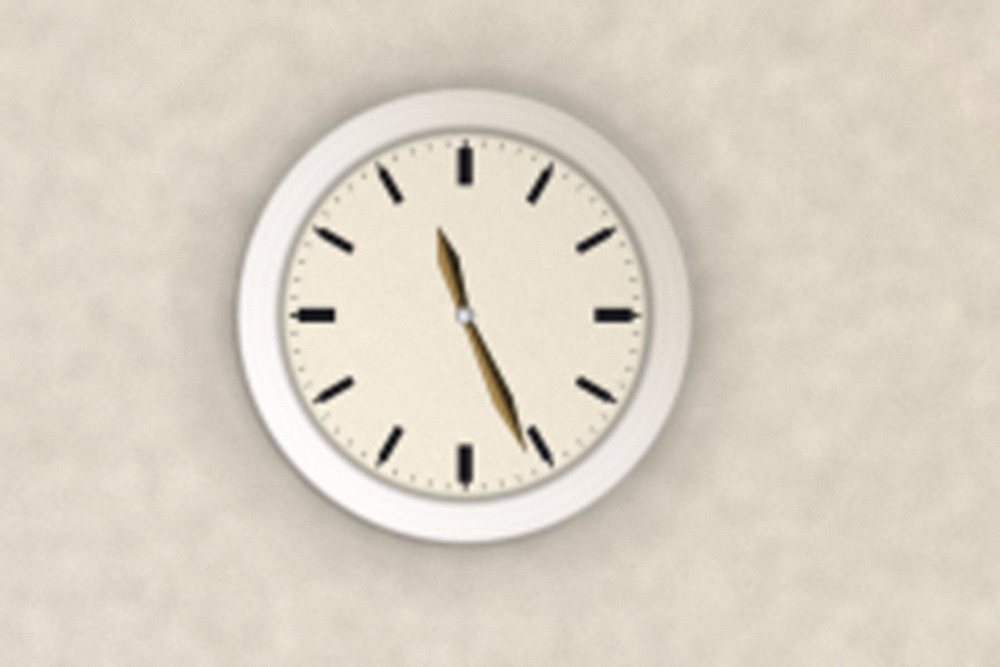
**11:26**
